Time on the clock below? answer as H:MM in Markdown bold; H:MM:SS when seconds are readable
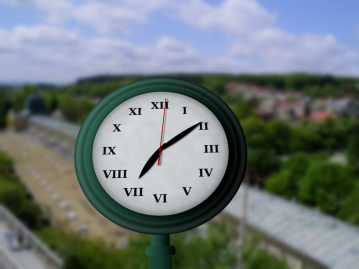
**7:09:01**
